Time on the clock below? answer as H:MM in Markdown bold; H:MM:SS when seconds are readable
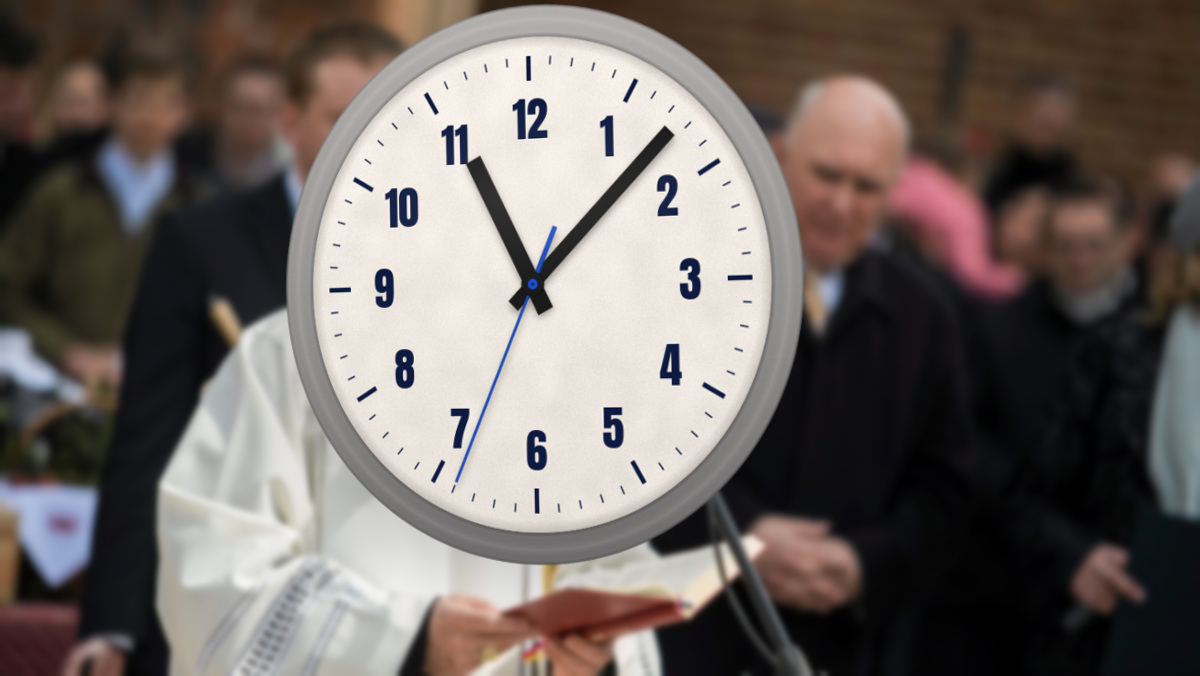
**11:07:34**
